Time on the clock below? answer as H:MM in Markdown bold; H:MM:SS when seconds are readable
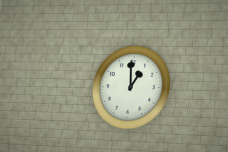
**12:59**
